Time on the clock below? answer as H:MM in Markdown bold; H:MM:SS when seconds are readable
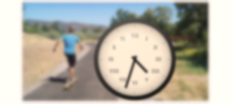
**4:33**
